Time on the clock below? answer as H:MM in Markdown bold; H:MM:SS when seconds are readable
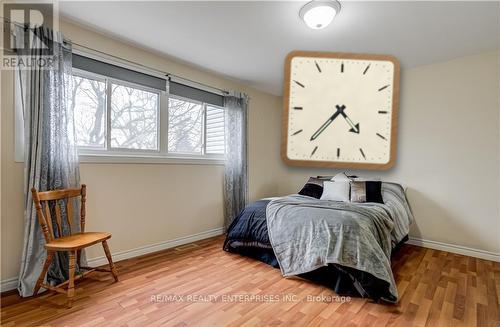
**4:37**
